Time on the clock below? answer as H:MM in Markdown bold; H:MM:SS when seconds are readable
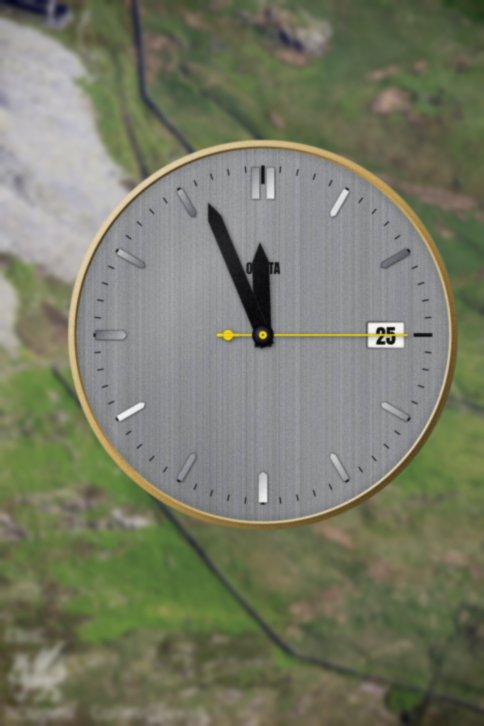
**11:56:15**
